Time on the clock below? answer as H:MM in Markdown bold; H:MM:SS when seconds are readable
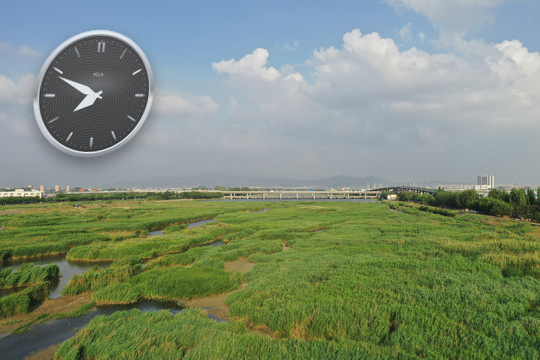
**7:49**
